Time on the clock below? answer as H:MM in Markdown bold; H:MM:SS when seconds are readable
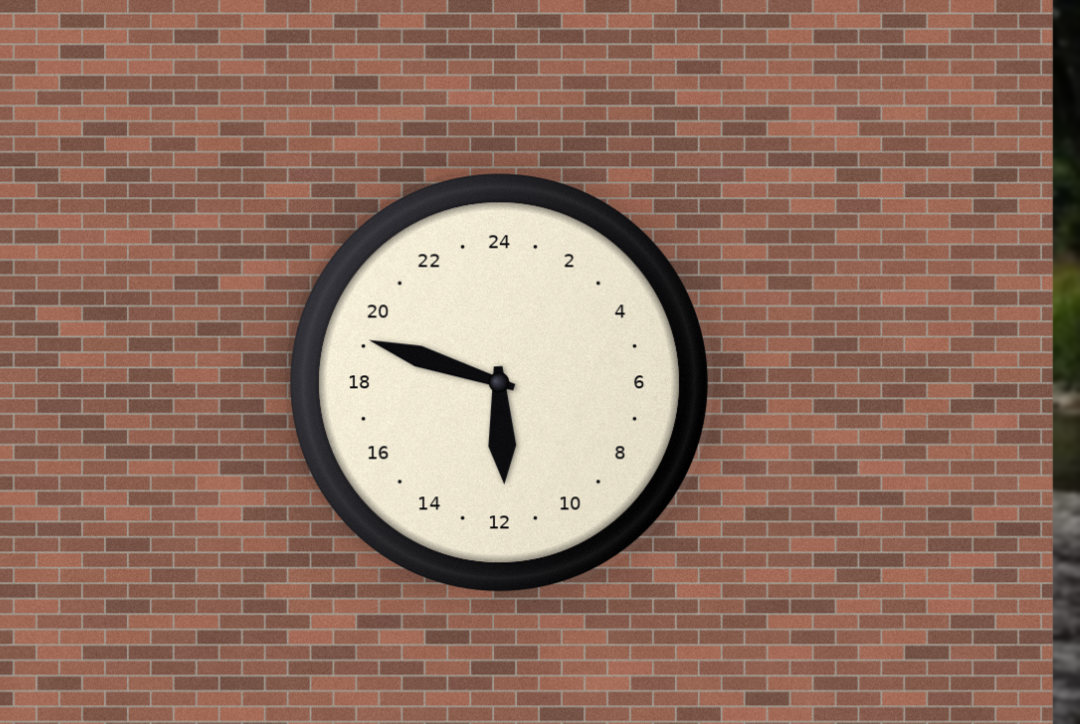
**11:48**
